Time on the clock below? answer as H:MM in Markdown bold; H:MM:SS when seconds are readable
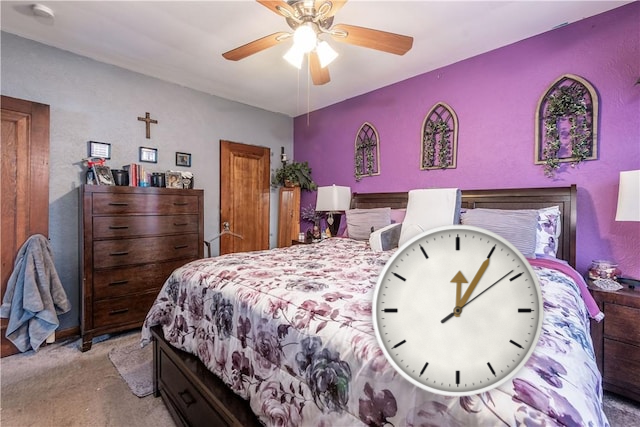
**12:05:09**
